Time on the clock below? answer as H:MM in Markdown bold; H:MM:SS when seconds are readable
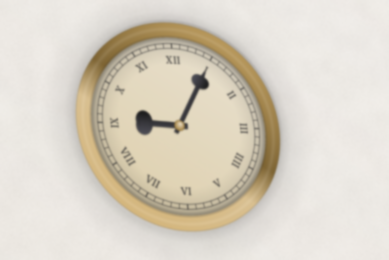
**9:05**
